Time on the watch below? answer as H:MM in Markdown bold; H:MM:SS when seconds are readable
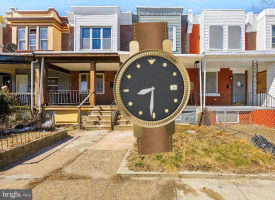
**8:31**
